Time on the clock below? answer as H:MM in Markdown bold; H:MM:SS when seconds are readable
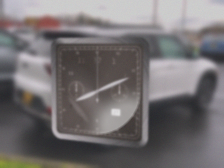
**8:11**
